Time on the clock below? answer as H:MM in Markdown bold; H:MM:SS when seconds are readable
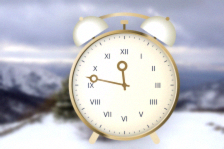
**11:47**
